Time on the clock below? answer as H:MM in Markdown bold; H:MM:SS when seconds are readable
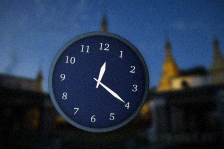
**12:20**
